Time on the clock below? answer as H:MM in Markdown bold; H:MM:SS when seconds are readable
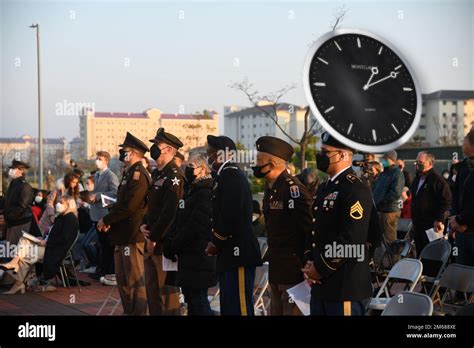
**1:11**
